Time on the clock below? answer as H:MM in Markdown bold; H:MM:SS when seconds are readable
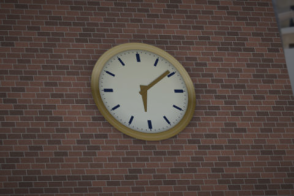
**6:09**
